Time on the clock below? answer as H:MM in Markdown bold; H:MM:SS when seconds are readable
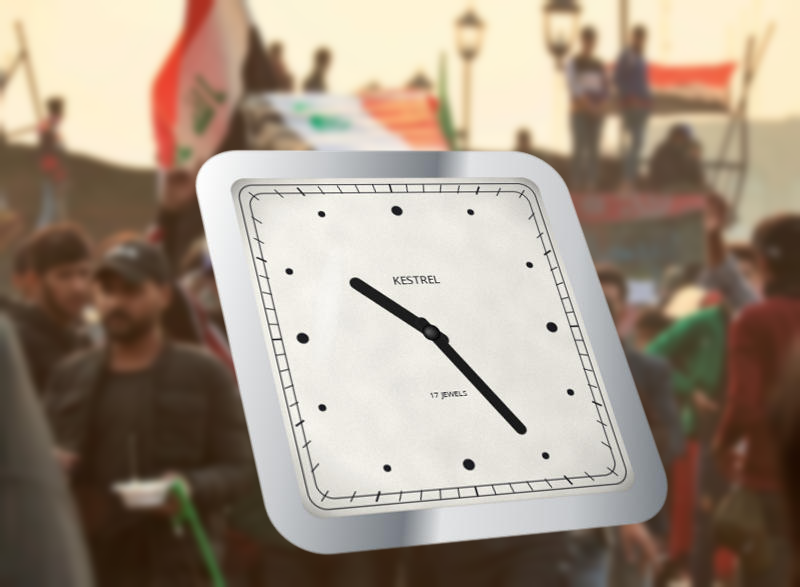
**10:25**
